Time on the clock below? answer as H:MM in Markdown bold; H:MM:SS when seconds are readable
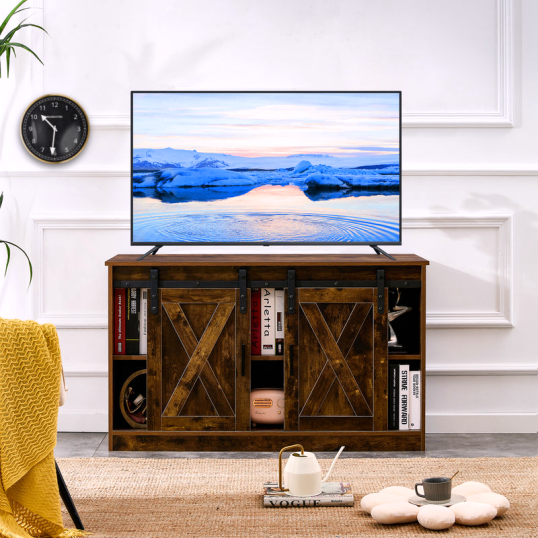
**10:31**
